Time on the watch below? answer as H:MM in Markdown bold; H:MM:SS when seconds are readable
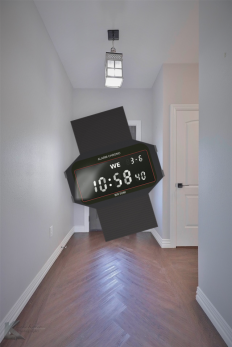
**10:58:40**
